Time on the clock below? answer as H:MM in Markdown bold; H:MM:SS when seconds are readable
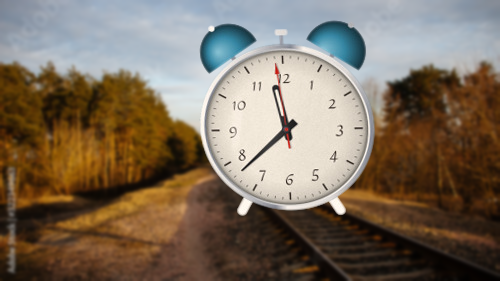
**11:37:59**
